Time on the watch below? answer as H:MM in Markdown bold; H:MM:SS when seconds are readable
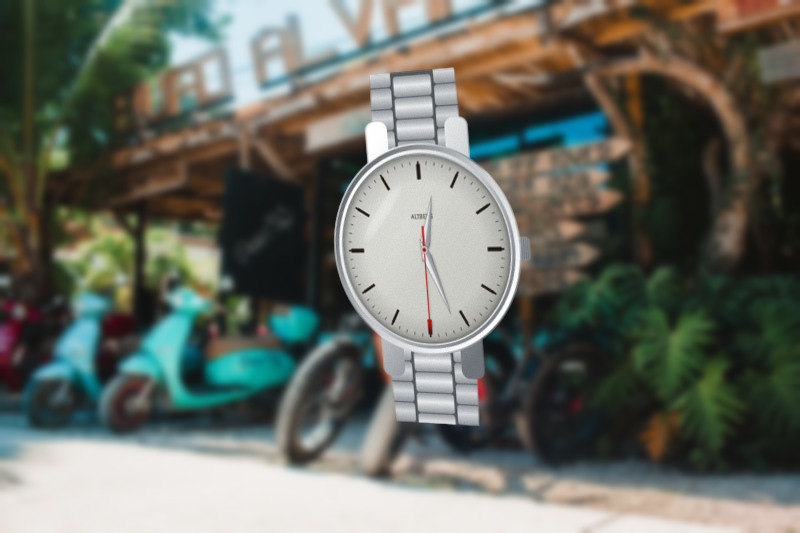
**12:26:30**
